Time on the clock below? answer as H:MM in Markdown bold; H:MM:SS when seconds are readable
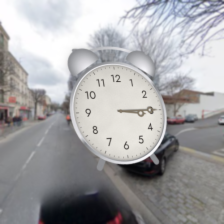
**3:15**
